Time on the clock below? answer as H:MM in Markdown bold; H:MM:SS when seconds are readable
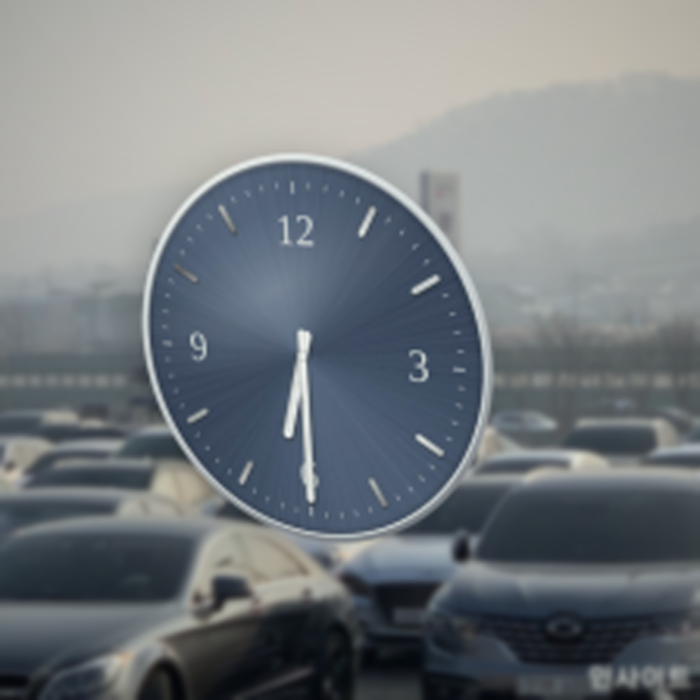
**6:30**
